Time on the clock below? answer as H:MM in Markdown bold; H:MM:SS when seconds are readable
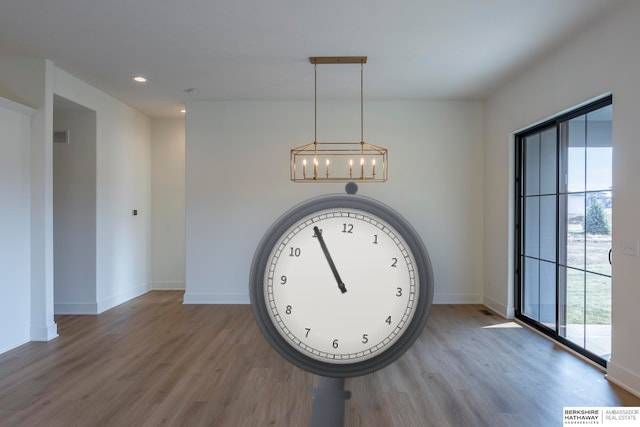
**10:55**
